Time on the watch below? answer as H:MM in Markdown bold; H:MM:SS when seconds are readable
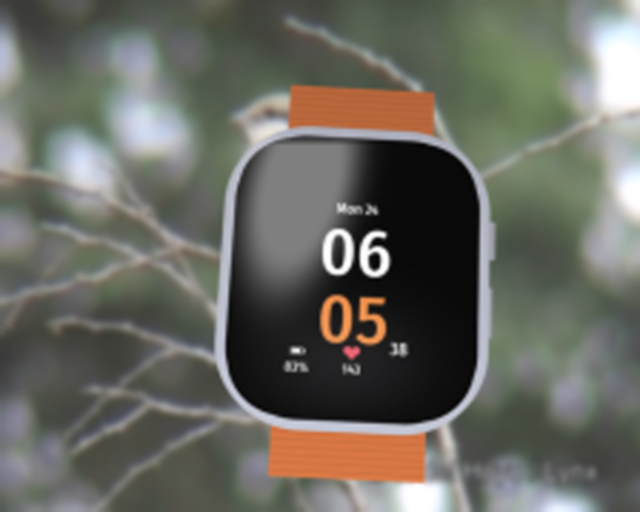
**6:05**
